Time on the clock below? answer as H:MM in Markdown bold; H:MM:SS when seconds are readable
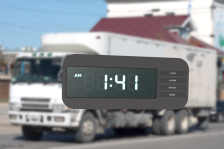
**1:41**
